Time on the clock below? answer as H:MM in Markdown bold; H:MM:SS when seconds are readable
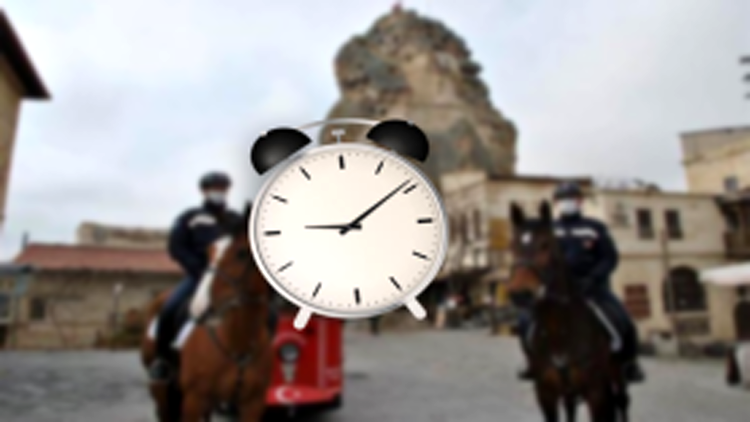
**9:09**
